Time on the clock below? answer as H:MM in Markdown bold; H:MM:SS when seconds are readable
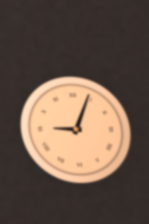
**9:04**
